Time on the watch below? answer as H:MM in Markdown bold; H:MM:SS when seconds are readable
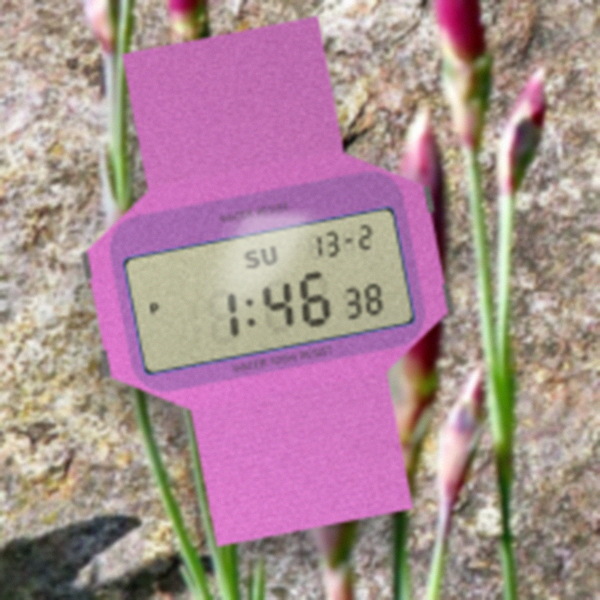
**1:46:38**
